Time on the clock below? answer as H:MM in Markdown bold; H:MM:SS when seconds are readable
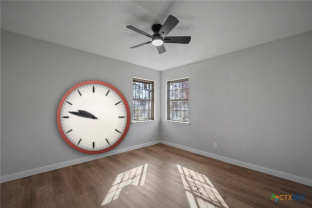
**9:47**
